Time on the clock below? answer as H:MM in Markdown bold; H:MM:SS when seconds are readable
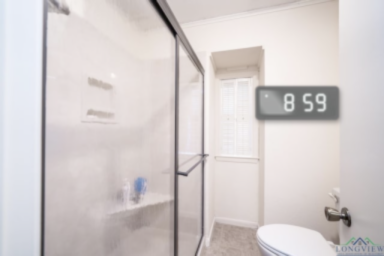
**8:59**
